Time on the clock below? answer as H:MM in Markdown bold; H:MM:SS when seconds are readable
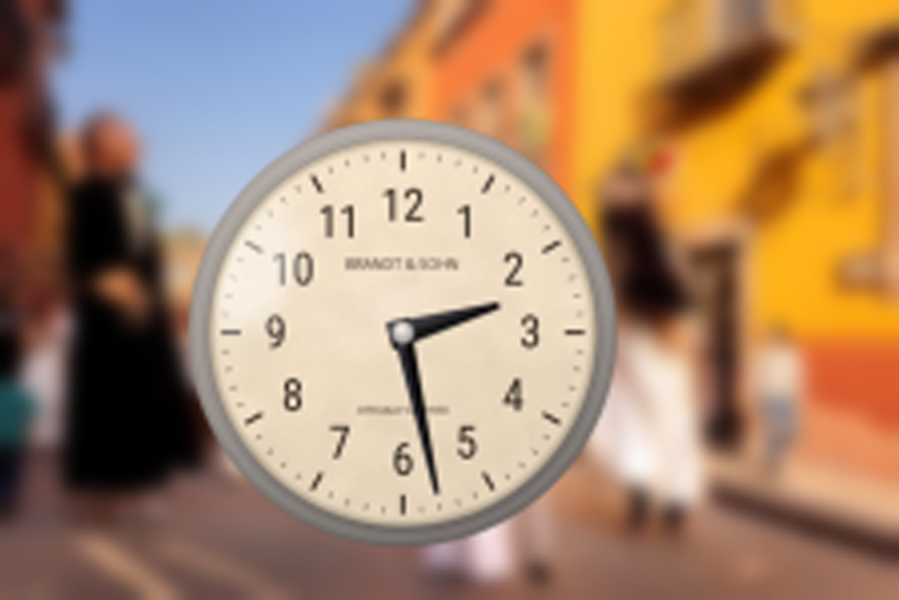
**2:28**
